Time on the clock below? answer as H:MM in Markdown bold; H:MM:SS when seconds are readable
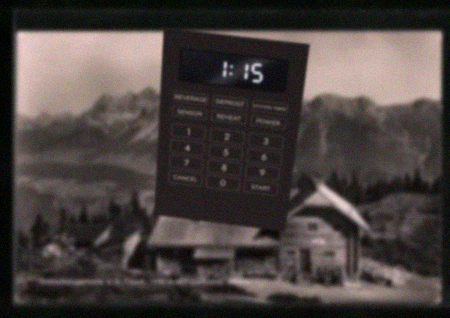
**1:15**
